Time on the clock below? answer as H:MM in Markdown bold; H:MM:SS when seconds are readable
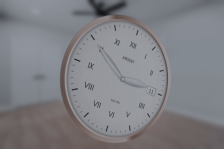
**2:50**
